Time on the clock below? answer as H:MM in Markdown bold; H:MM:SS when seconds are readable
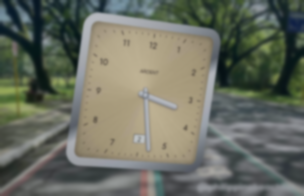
**3:28**
